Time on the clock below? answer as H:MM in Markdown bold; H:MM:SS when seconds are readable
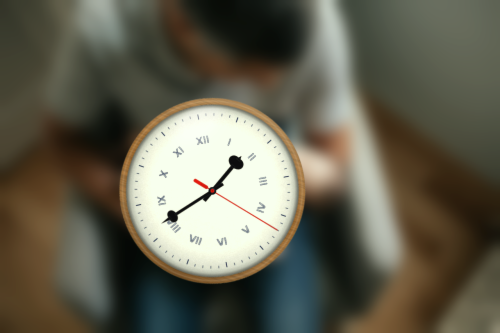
**1:41:22**
